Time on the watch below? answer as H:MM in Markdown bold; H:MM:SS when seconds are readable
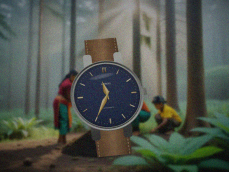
**11:35**
